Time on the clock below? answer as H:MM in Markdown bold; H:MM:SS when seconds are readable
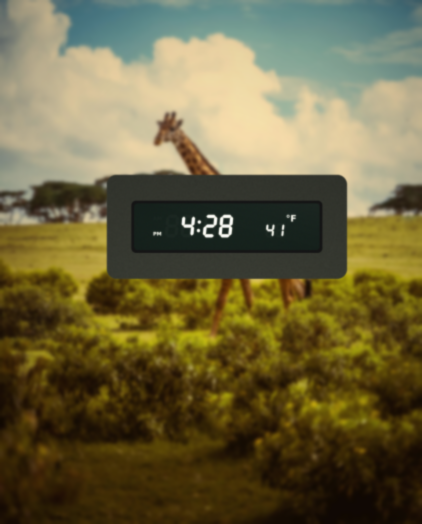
**4:28**
